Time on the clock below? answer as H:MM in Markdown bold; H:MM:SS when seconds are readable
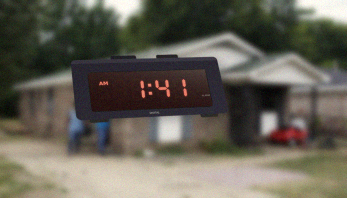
**1:41**
